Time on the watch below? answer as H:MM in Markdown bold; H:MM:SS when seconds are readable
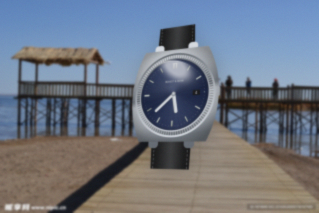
**5:38**
